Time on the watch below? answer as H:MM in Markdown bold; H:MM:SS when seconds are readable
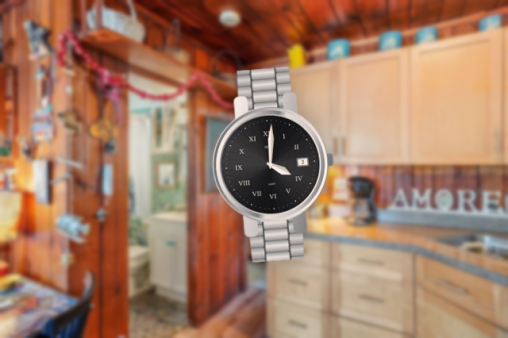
**4:01**
